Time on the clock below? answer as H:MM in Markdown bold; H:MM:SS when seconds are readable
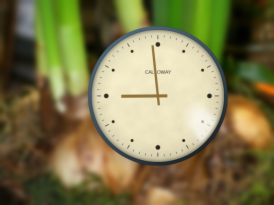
**8:59**
